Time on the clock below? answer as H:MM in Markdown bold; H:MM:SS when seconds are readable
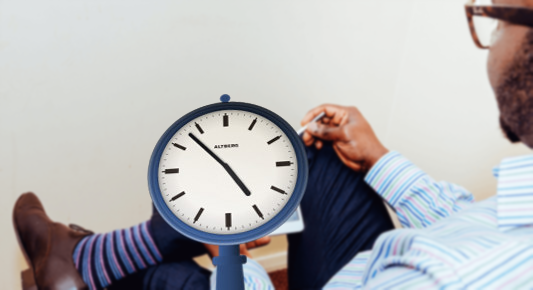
**4:53**
